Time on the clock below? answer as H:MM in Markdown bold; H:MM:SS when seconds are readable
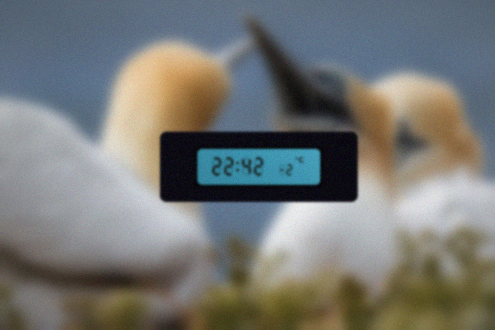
**22:42**
